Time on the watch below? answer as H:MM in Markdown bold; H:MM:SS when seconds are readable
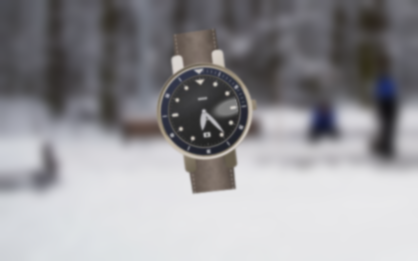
**6:24**
